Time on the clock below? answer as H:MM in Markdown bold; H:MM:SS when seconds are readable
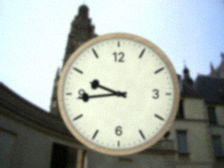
**9:44**
